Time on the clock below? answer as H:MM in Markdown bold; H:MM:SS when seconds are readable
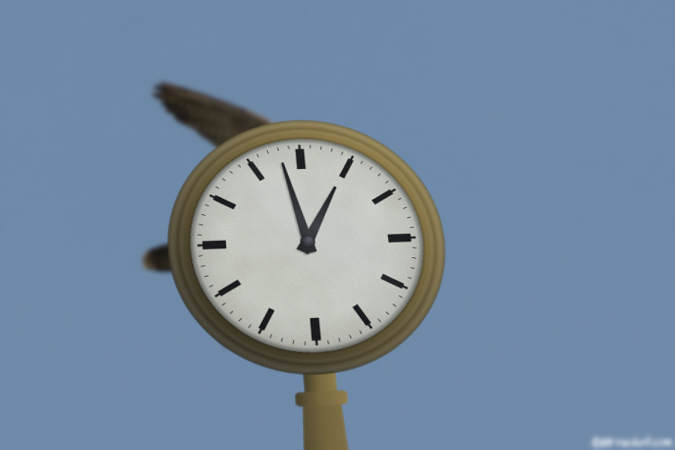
**12:58**
